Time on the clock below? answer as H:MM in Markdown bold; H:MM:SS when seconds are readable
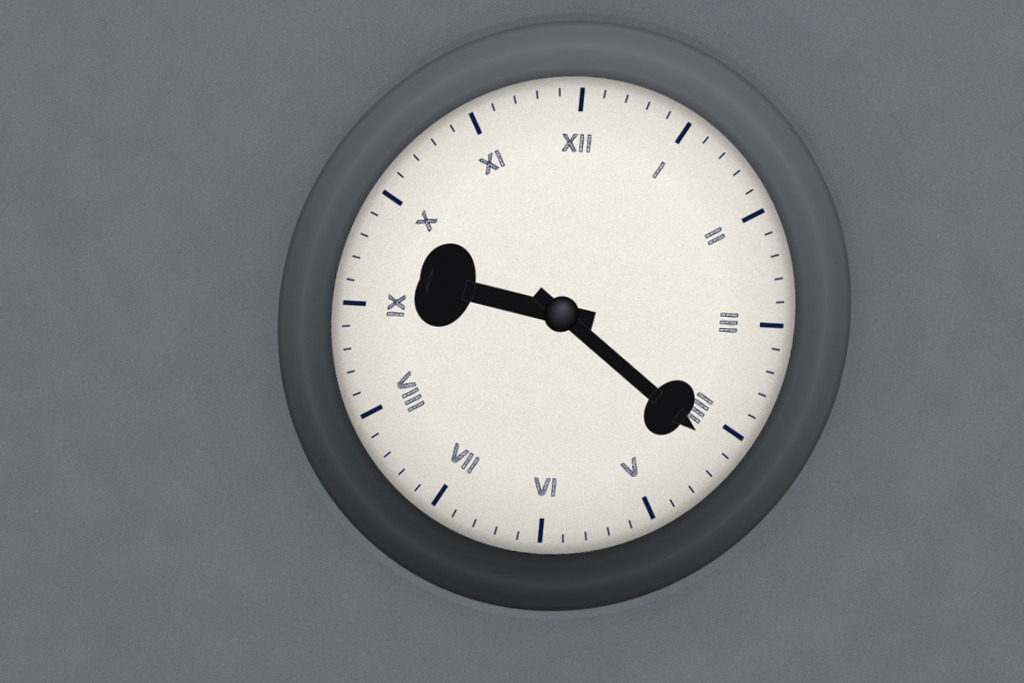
**9:21**
